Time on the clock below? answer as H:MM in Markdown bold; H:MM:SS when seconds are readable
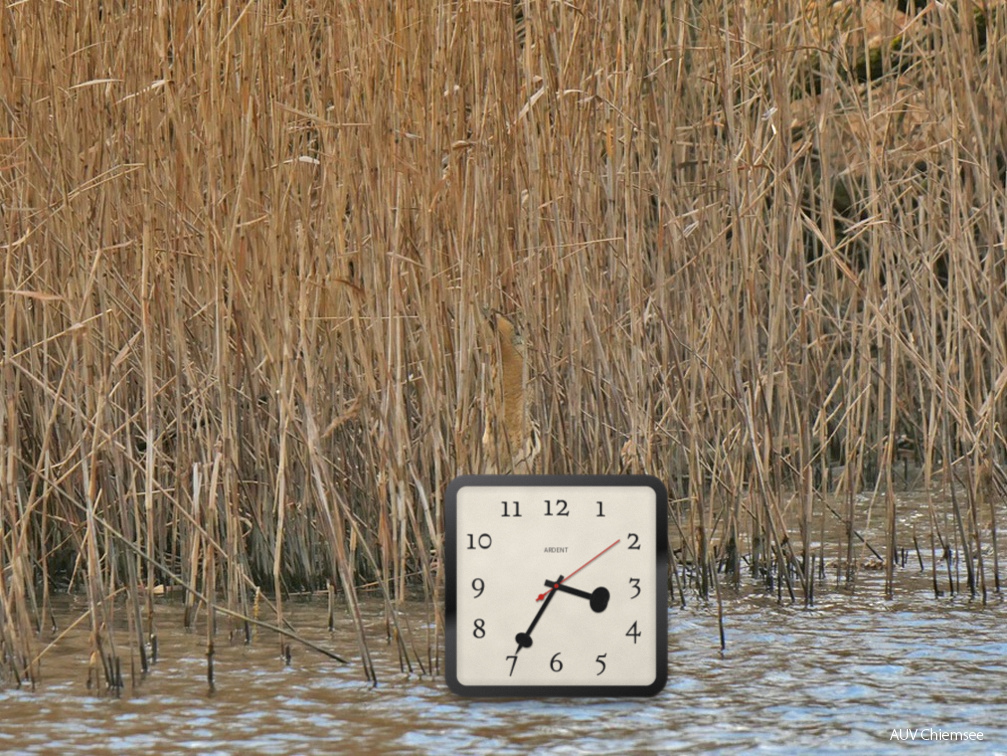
**3:35:09**
